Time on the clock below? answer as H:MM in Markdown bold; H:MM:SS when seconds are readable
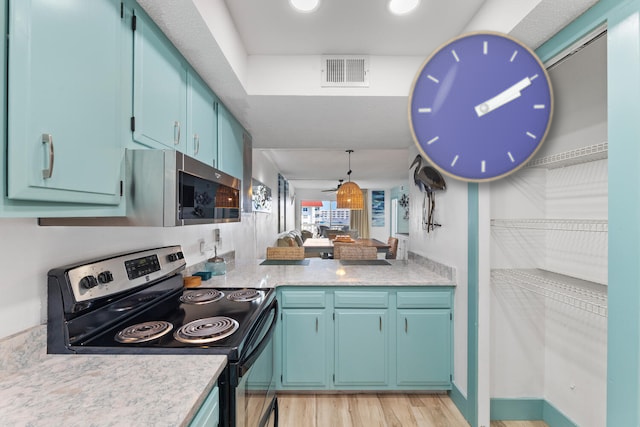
**2:10**
